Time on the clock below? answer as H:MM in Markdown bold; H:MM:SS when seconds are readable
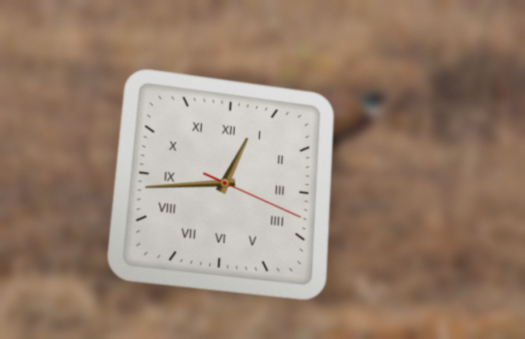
**12:43:18**
